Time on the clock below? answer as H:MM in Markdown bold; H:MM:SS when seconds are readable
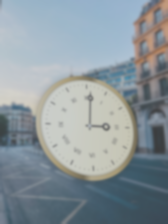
**3:01**
